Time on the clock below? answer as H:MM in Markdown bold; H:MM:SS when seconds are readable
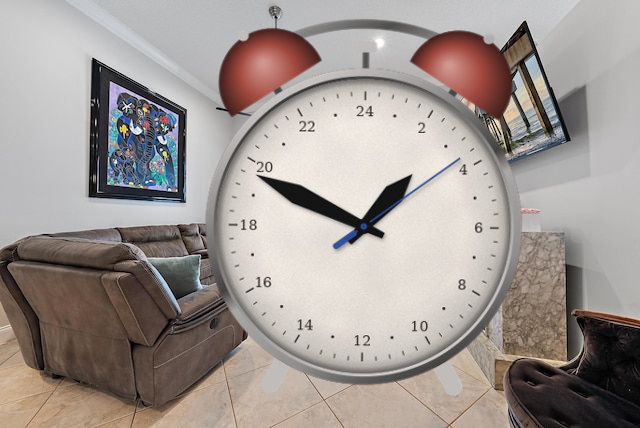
**2:49:09**
